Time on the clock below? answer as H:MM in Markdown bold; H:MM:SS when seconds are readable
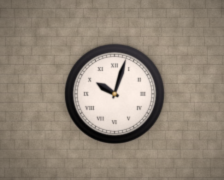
**10:03**
